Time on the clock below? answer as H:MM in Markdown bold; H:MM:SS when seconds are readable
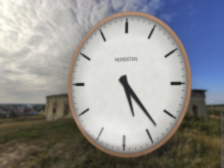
**5:23**
